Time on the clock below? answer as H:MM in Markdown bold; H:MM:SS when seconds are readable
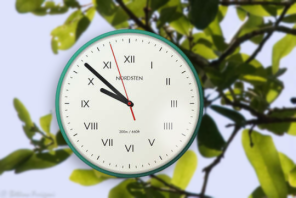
**9:51:57**
